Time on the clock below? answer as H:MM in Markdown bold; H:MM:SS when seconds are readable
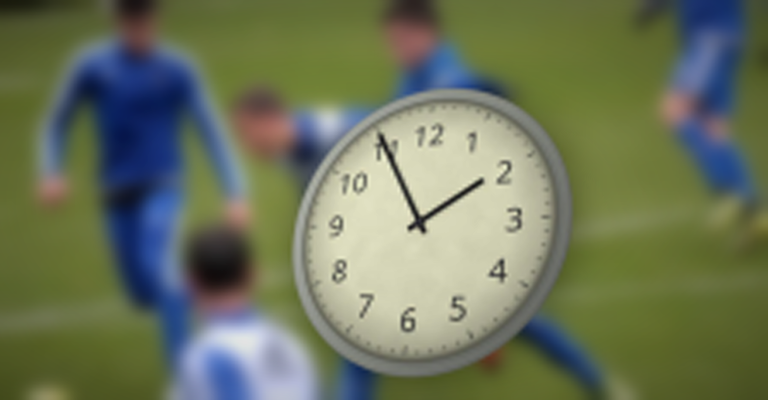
**1:55**
